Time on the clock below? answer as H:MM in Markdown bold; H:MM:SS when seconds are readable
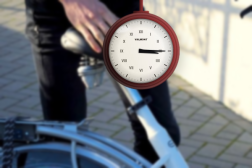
**3:15**
